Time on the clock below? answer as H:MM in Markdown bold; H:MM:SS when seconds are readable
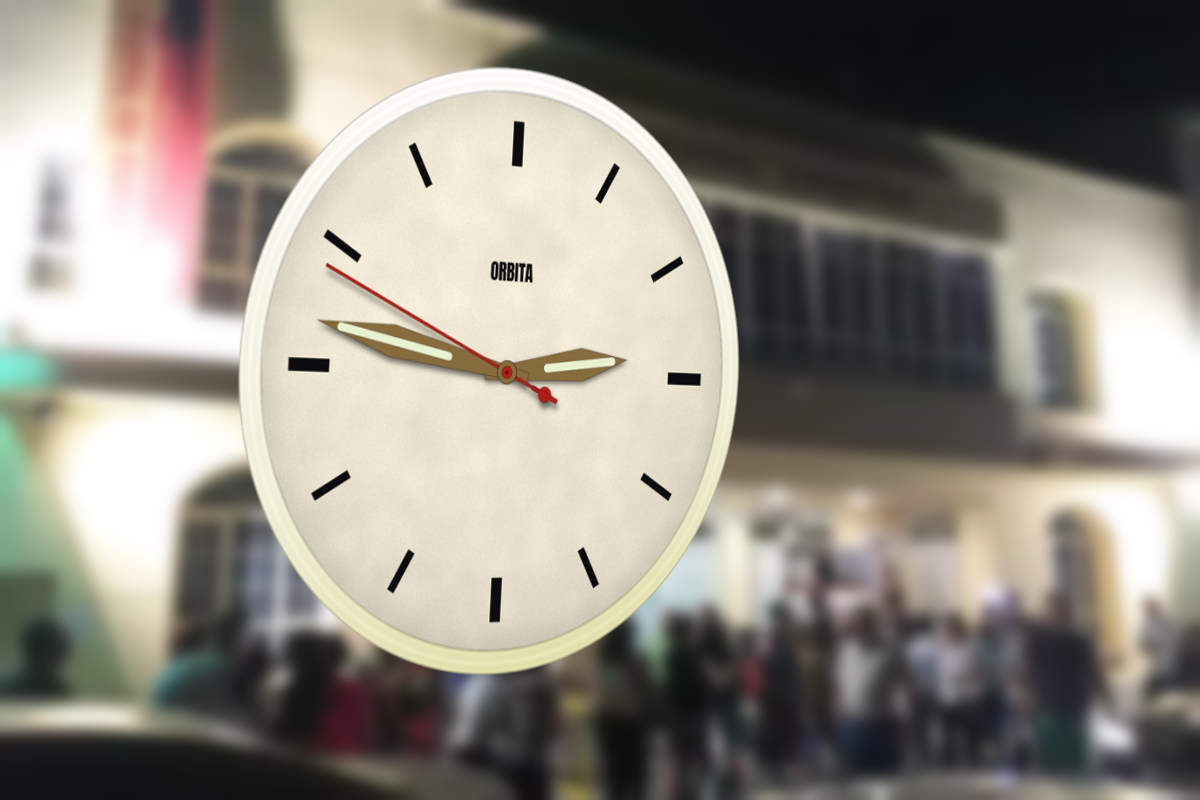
**2:46:49**
